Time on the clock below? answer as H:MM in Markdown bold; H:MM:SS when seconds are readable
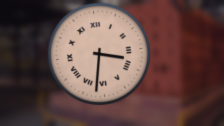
**3:32**
